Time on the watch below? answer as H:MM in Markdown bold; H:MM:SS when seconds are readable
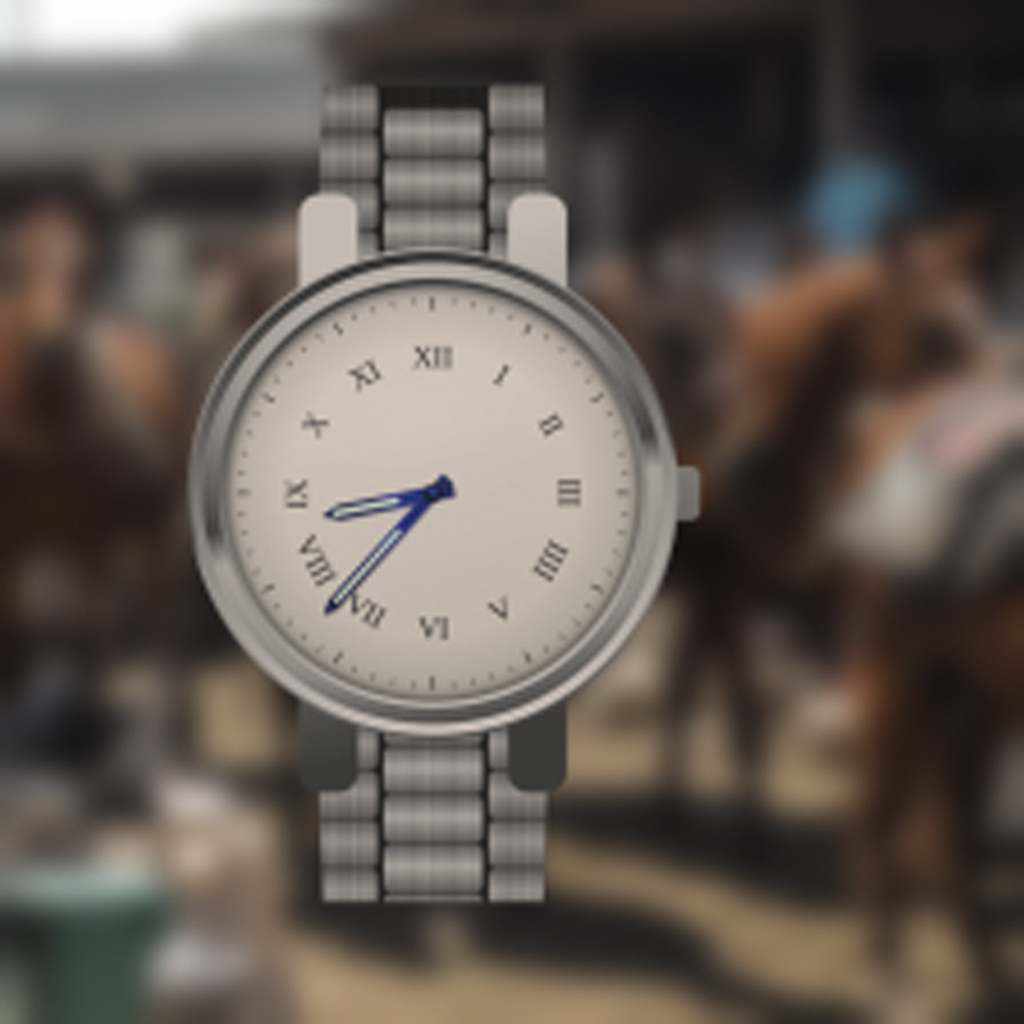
**8:37**
